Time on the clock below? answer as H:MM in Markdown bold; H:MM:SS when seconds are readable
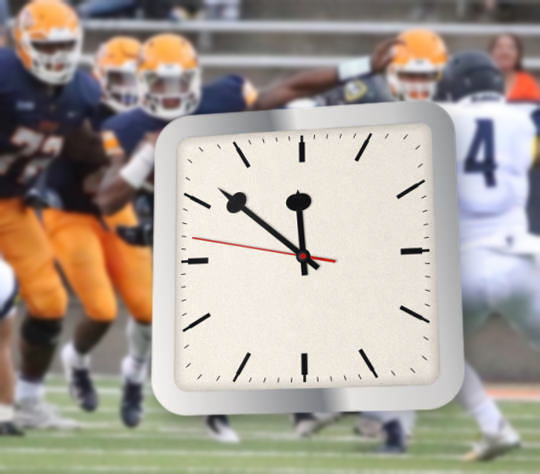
**11:51:47**
